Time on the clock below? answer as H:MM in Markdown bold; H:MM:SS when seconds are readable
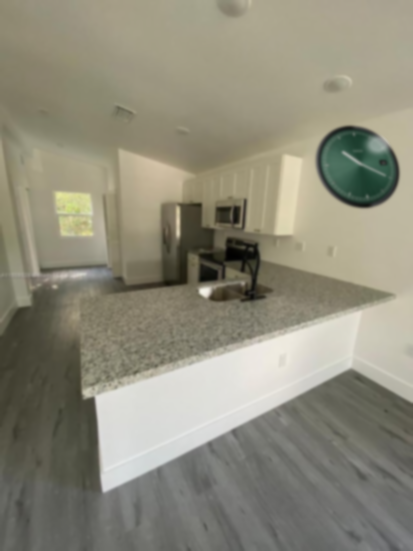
**10:20**
